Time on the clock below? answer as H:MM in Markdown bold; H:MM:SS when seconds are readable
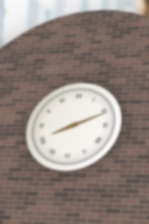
**8:11**
